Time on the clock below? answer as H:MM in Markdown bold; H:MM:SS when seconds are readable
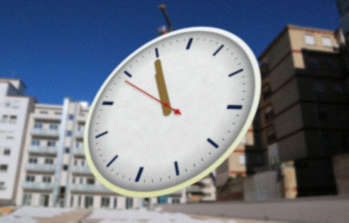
**10:54:49**
